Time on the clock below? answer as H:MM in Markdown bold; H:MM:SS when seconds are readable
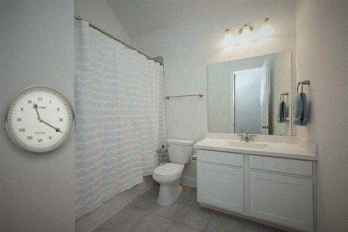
**11:20**
